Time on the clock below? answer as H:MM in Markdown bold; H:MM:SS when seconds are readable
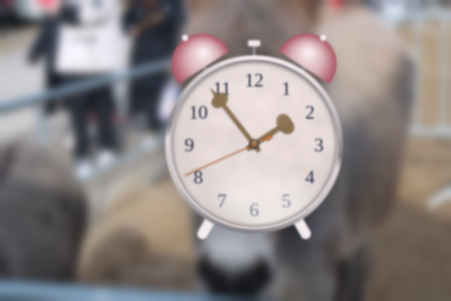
**1:53:41**
